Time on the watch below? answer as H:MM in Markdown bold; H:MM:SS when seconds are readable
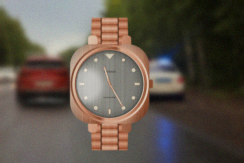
**11:25**
